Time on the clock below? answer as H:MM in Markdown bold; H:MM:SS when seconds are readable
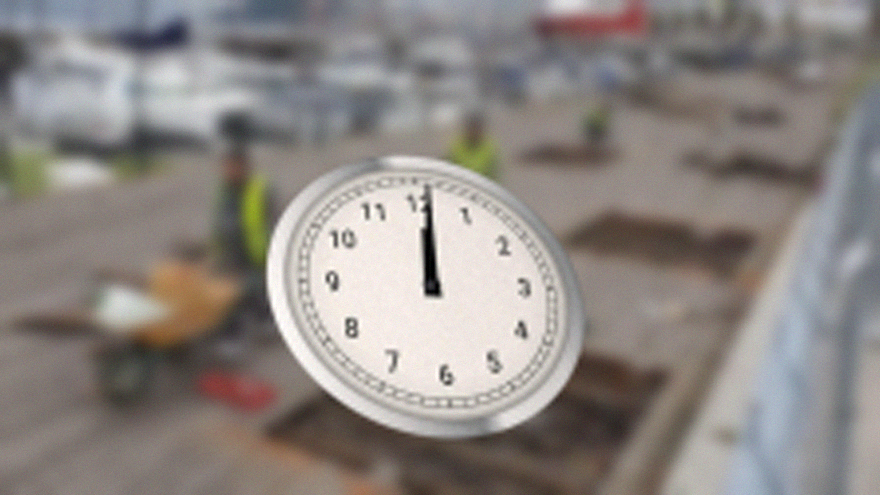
**12:01**
